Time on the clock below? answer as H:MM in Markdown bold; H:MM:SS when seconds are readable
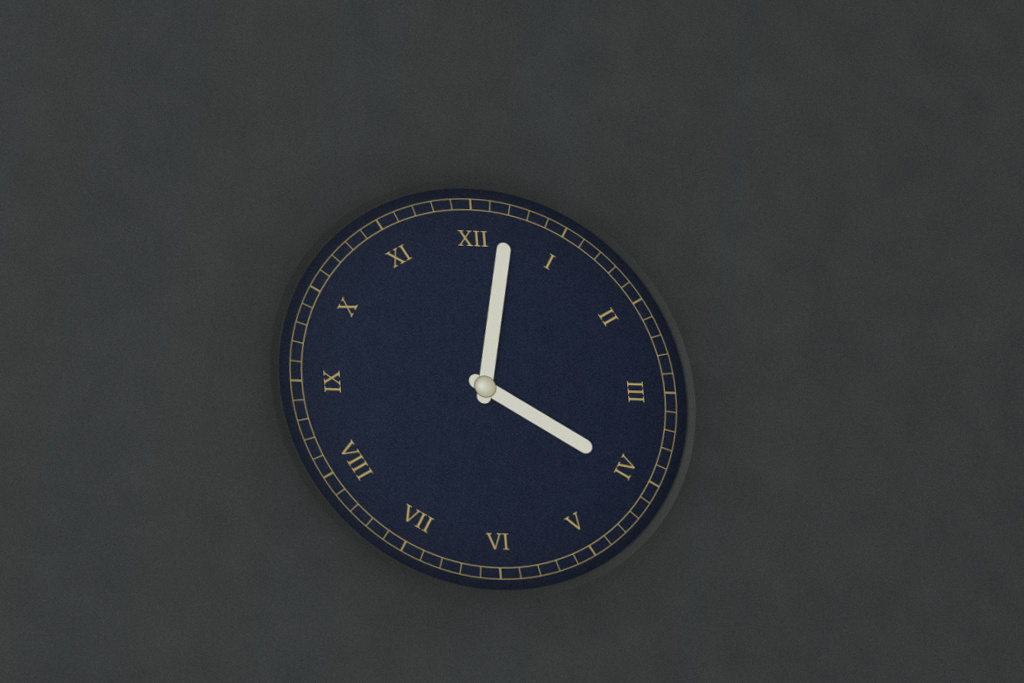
**4:02**
